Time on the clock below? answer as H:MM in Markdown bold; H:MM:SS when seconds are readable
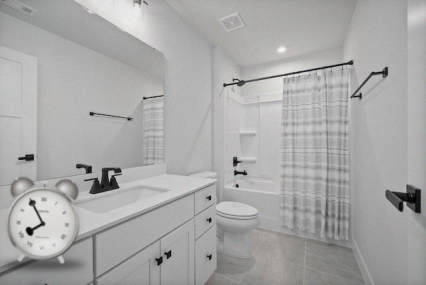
**7:55**
